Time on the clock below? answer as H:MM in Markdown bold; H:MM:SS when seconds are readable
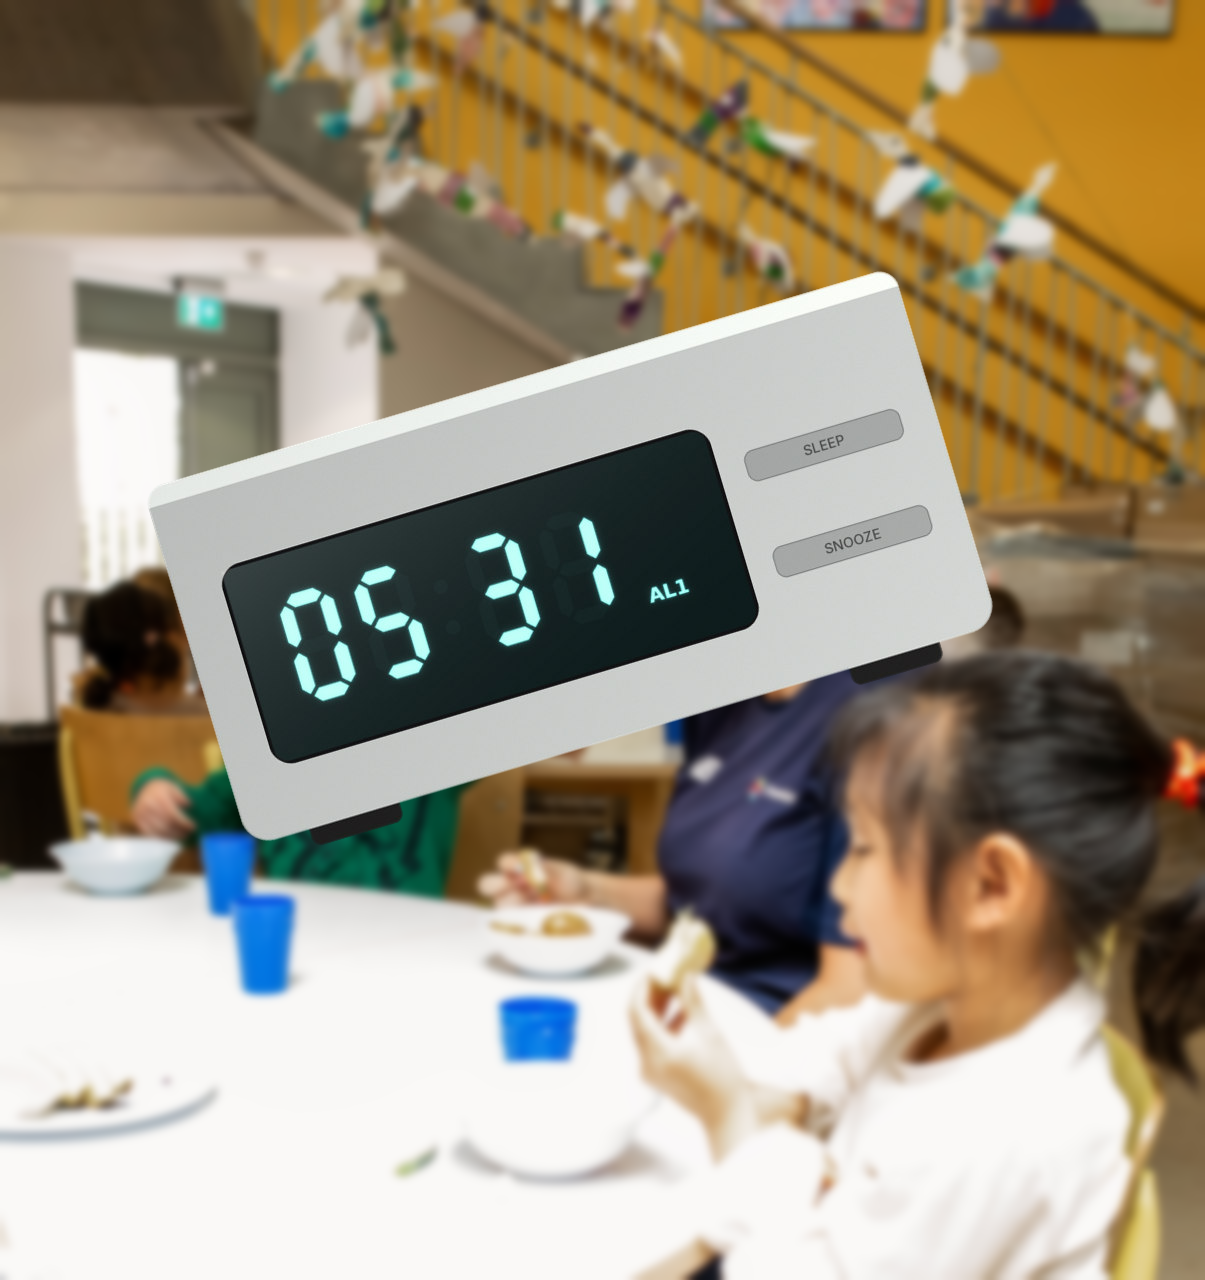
**5:31**
